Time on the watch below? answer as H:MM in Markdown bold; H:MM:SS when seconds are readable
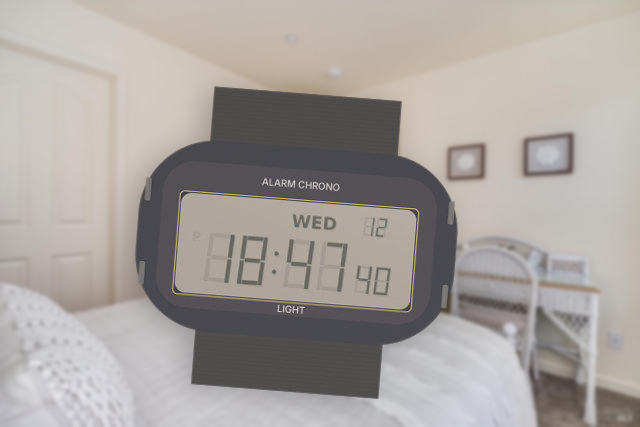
**18:47:40**
